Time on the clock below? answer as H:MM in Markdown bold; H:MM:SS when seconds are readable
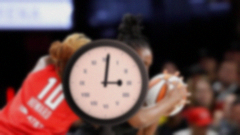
**3:01**
